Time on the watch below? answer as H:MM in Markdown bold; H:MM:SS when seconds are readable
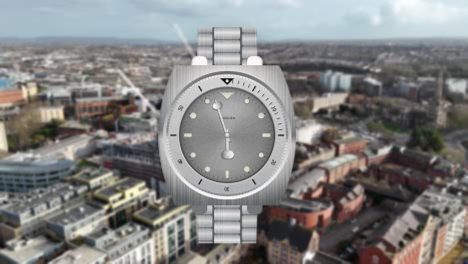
**5:57**
